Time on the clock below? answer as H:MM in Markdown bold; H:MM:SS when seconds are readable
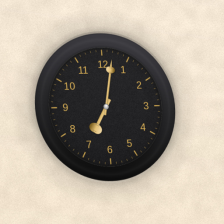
**7:02**
